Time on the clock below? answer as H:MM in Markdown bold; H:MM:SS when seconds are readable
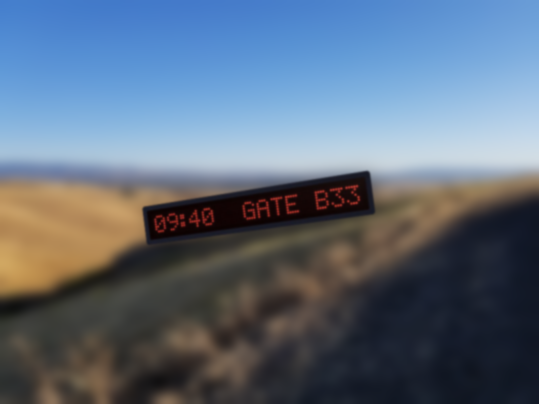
**9:40**
